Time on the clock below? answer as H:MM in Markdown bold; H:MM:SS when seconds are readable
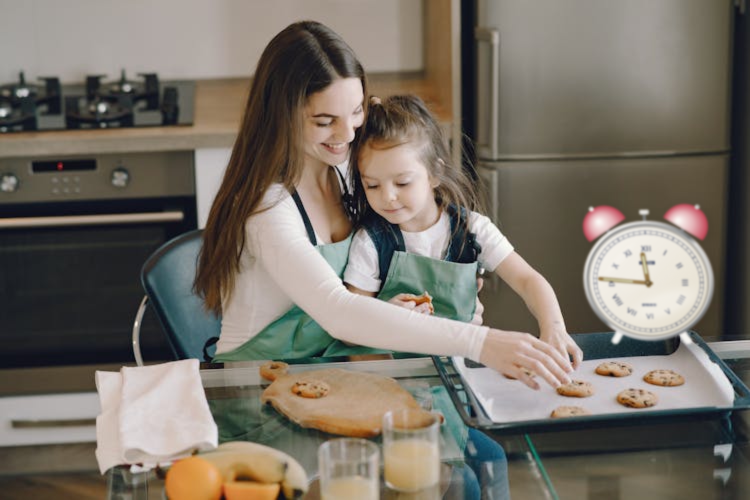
**11:46**
